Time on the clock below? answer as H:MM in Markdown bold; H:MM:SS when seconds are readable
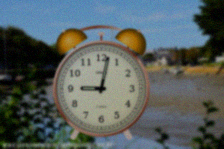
**9:02**
